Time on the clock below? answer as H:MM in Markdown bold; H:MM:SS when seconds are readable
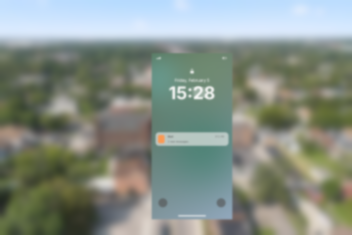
**15:28**
